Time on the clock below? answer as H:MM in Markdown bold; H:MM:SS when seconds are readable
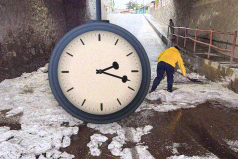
**2:18**
